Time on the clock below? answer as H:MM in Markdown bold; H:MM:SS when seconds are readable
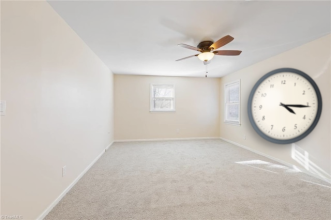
**4:16**
